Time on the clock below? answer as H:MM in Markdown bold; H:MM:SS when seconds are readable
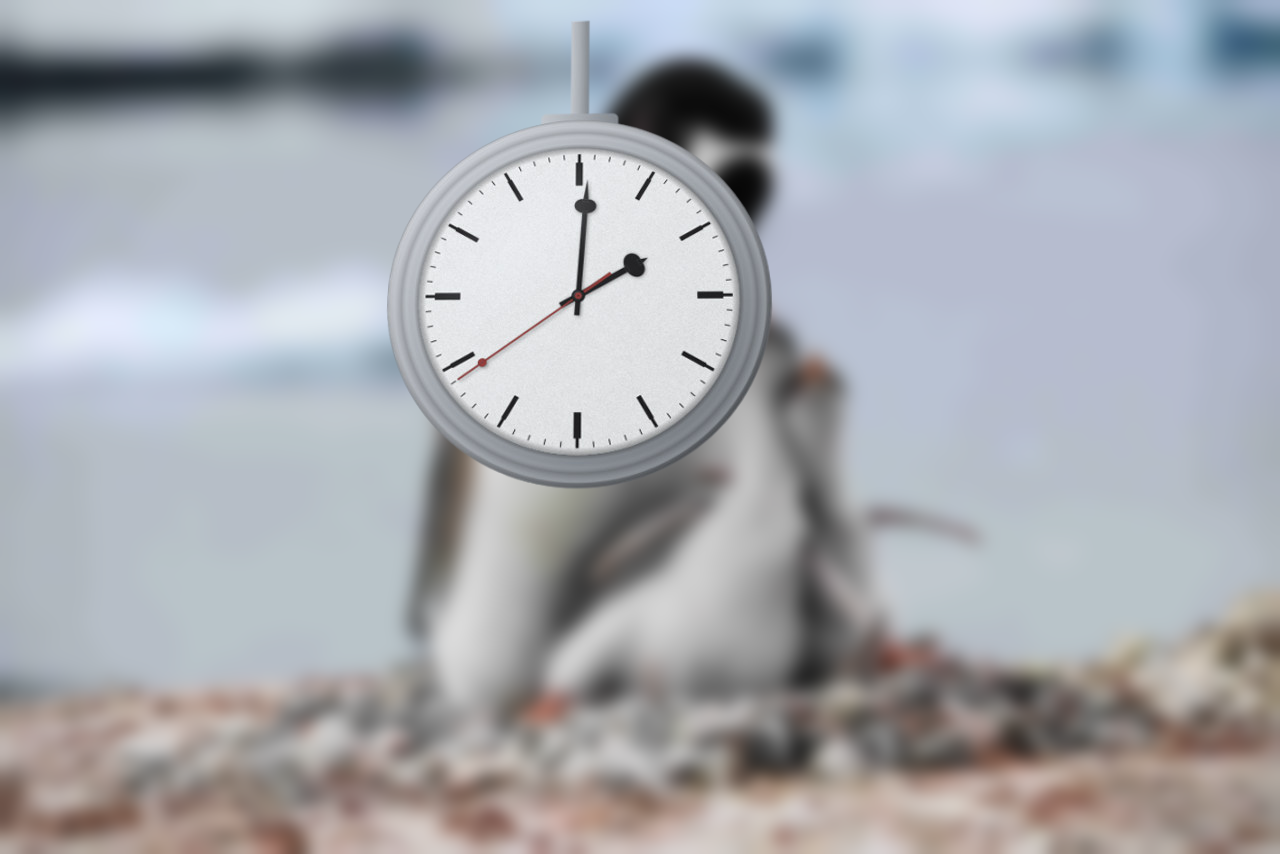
**2:00:39**
